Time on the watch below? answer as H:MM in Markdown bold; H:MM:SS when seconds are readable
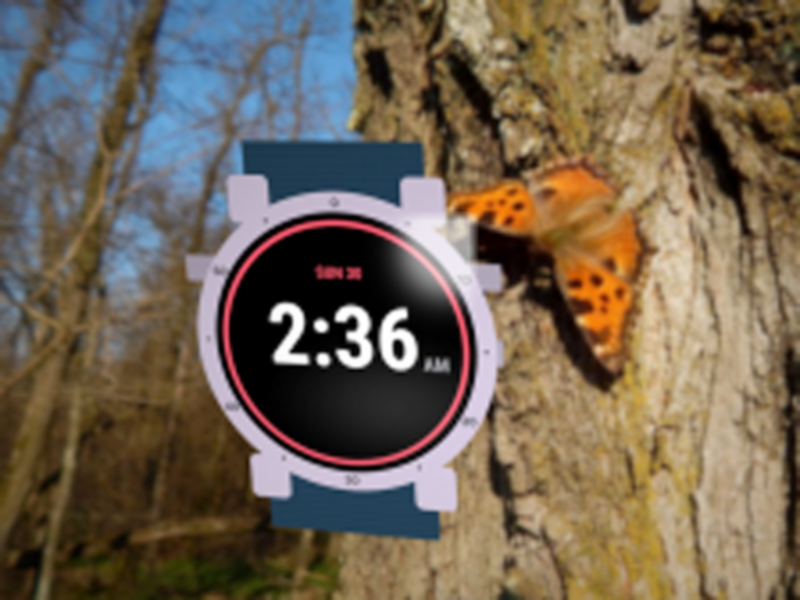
**2:36**
